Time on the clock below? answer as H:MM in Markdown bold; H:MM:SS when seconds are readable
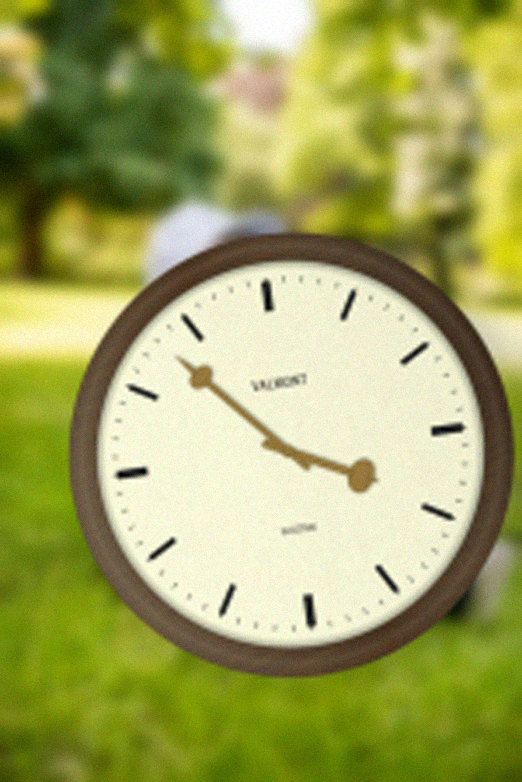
**3:53**
